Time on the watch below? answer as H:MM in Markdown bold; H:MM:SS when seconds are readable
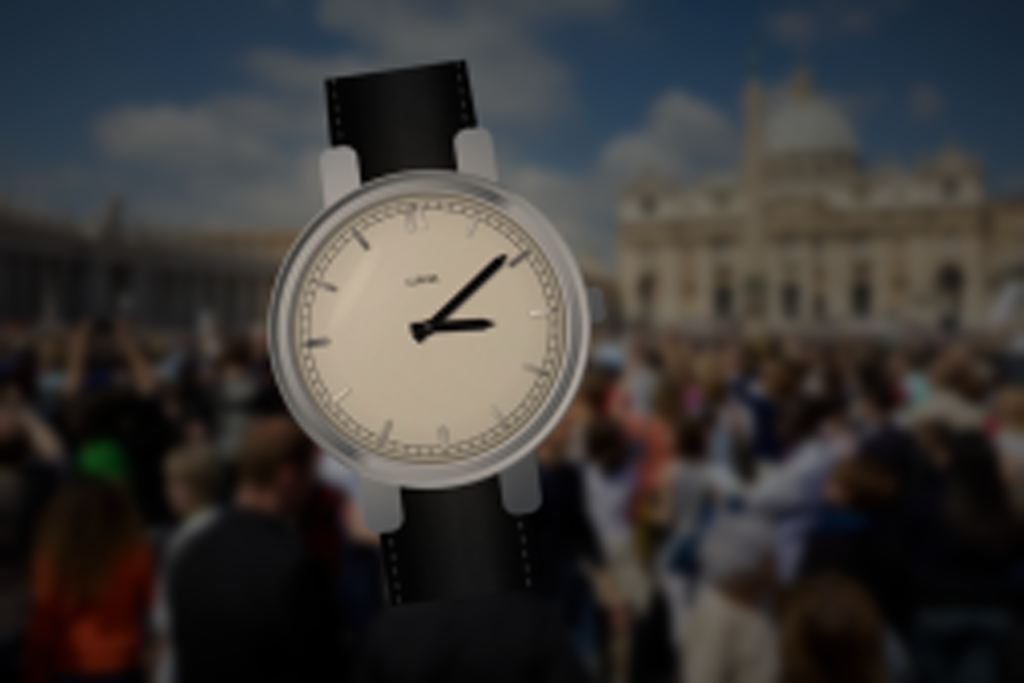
**3:09**
